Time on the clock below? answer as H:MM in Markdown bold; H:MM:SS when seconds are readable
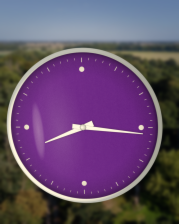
**8:16**
